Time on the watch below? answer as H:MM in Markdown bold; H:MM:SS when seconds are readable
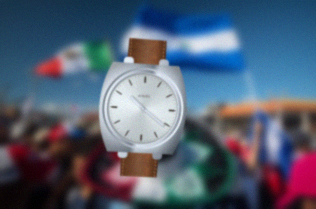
**10:21**
